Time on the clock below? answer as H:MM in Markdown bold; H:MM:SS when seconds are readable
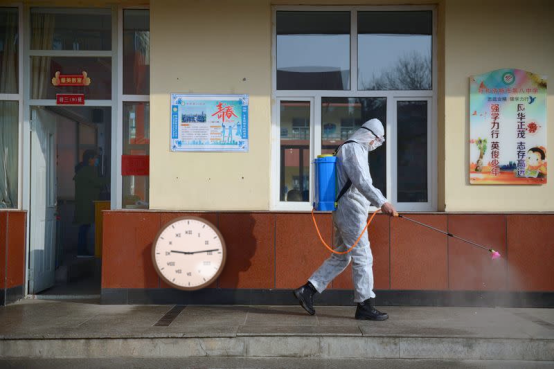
**9:14**
